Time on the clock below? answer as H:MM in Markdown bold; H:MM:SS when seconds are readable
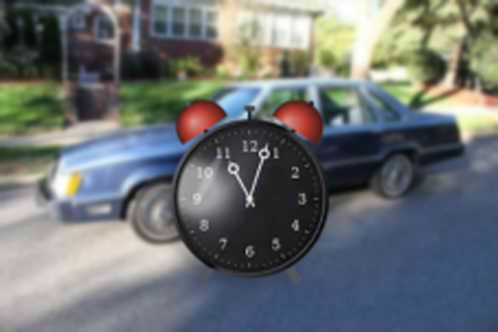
**11:03**
